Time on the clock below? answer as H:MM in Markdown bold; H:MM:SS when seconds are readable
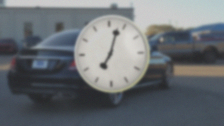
**7:03**
